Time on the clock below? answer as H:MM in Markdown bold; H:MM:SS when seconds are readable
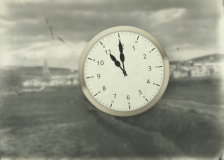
**11:00**
